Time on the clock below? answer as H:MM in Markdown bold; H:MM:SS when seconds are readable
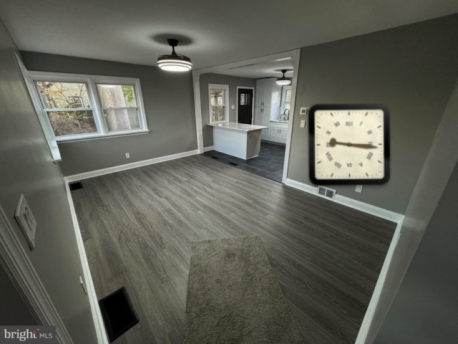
**9:16**
